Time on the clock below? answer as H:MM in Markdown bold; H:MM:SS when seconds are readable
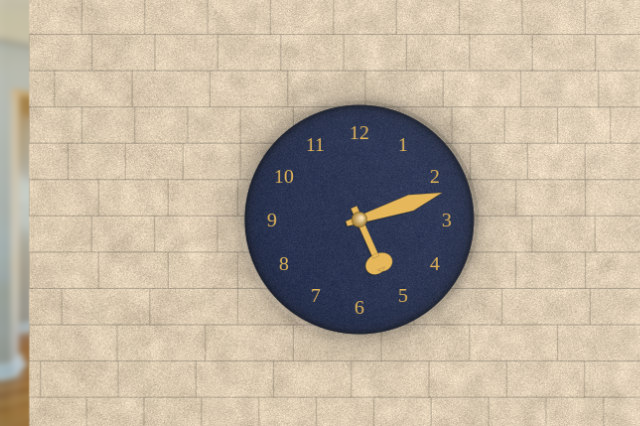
**5:12**
